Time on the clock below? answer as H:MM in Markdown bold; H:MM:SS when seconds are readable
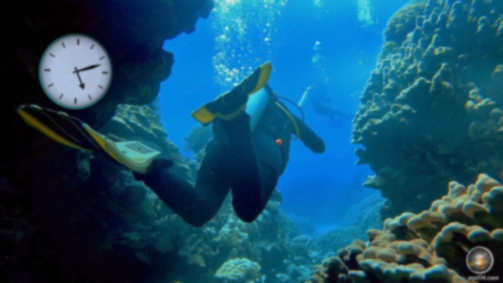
**5:12**
